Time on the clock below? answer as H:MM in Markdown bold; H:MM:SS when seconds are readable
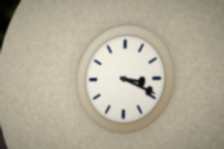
**3:19**
